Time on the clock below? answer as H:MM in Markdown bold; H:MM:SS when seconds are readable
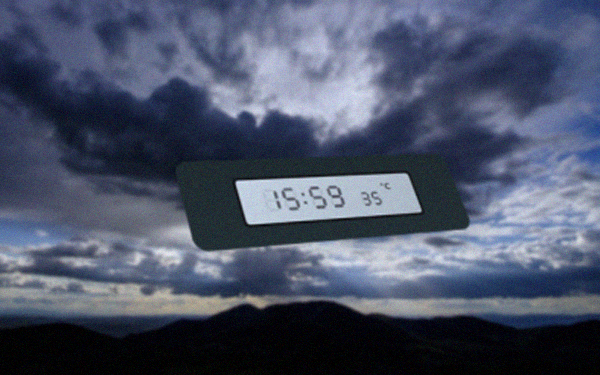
**15:59**
